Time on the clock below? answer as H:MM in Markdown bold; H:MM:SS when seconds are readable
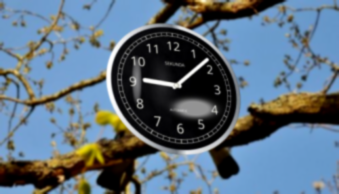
**9:08**
